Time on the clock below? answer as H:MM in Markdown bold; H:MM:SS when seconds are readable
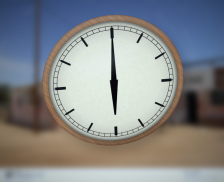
**6:00**
